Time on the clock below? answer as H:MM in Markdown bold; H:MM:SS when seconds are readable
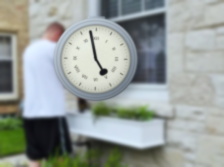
**4:58**
